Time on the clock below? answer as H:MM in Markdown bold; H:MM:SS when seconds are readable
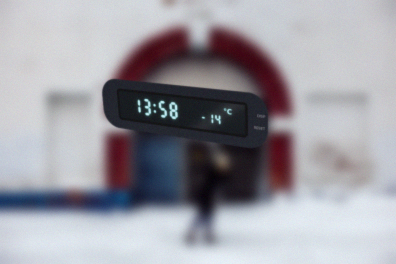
**13:58**
